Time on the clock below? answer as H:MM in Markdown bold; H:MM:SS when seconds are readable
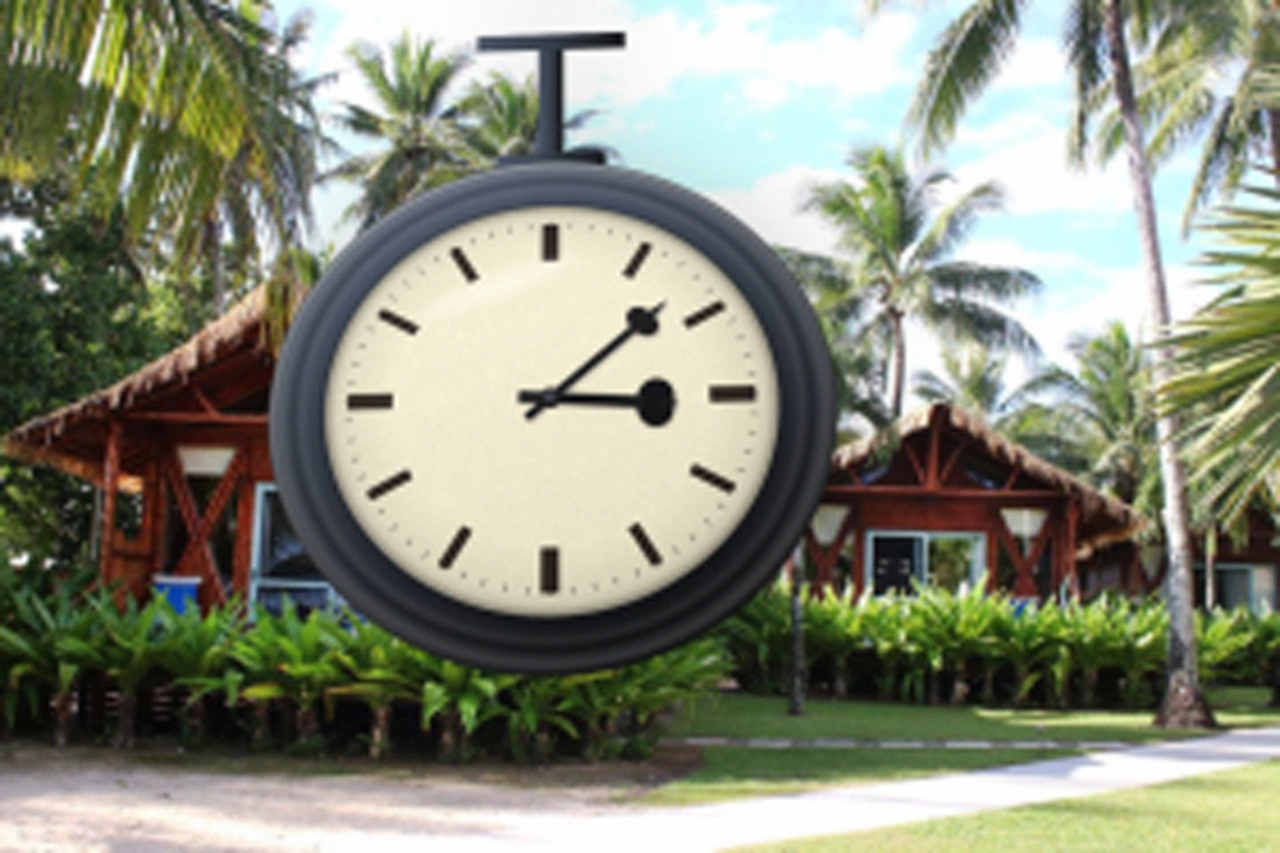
**3:08**
